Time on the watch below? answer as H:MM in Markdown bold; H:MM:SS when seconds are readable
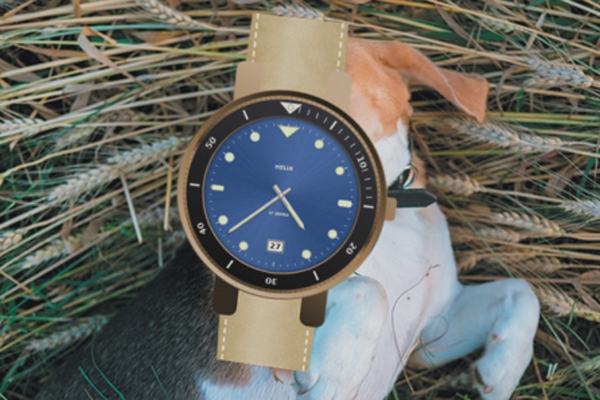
**4:38**
